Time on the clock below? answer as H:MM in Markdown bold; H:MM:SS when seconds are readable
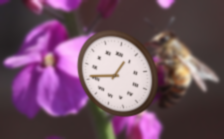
**12:41**
